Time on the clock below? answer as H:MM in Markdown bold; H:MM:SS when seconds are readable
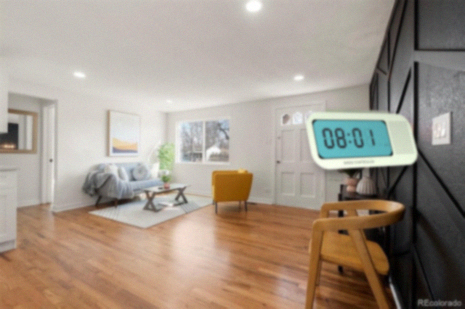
**8:01**
